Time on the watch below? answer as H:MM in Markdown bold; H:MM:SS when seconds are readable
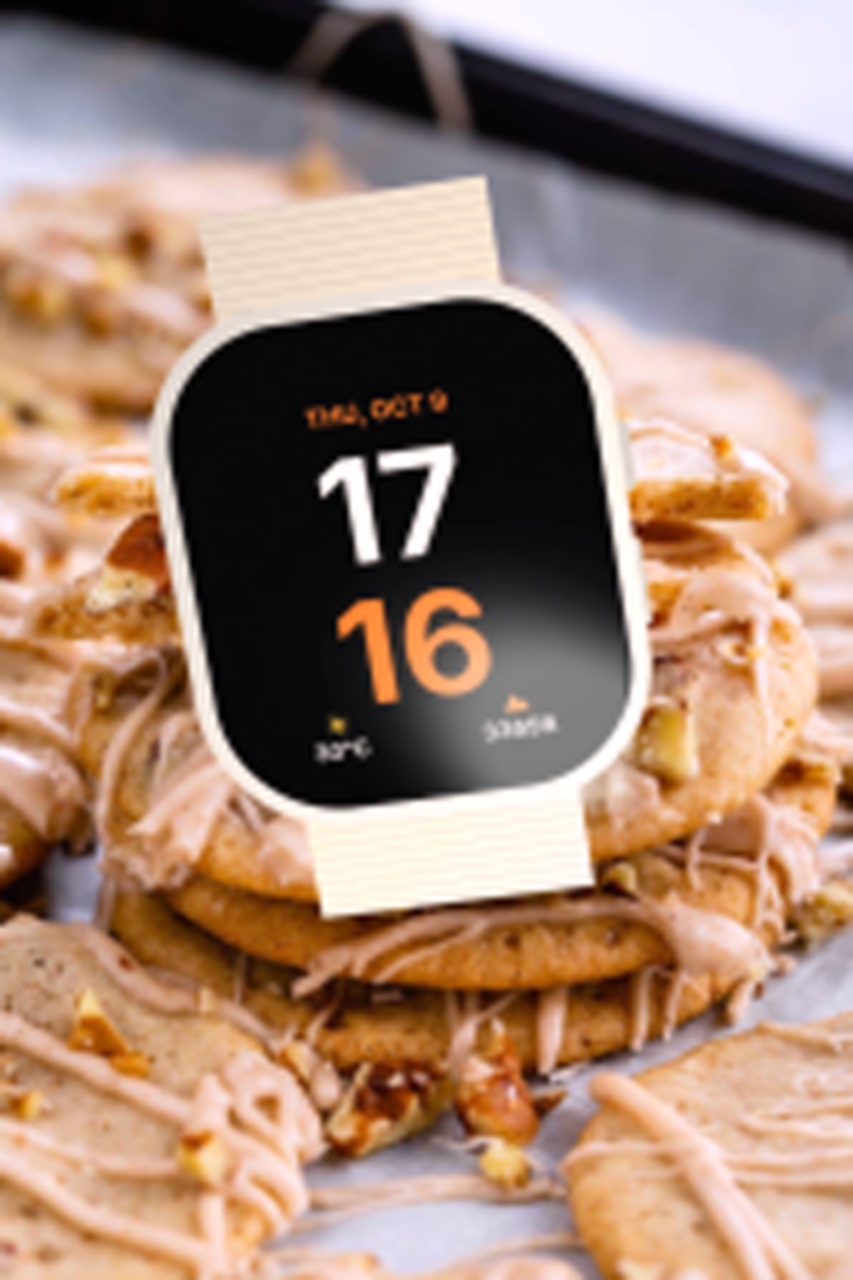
**17:16**
